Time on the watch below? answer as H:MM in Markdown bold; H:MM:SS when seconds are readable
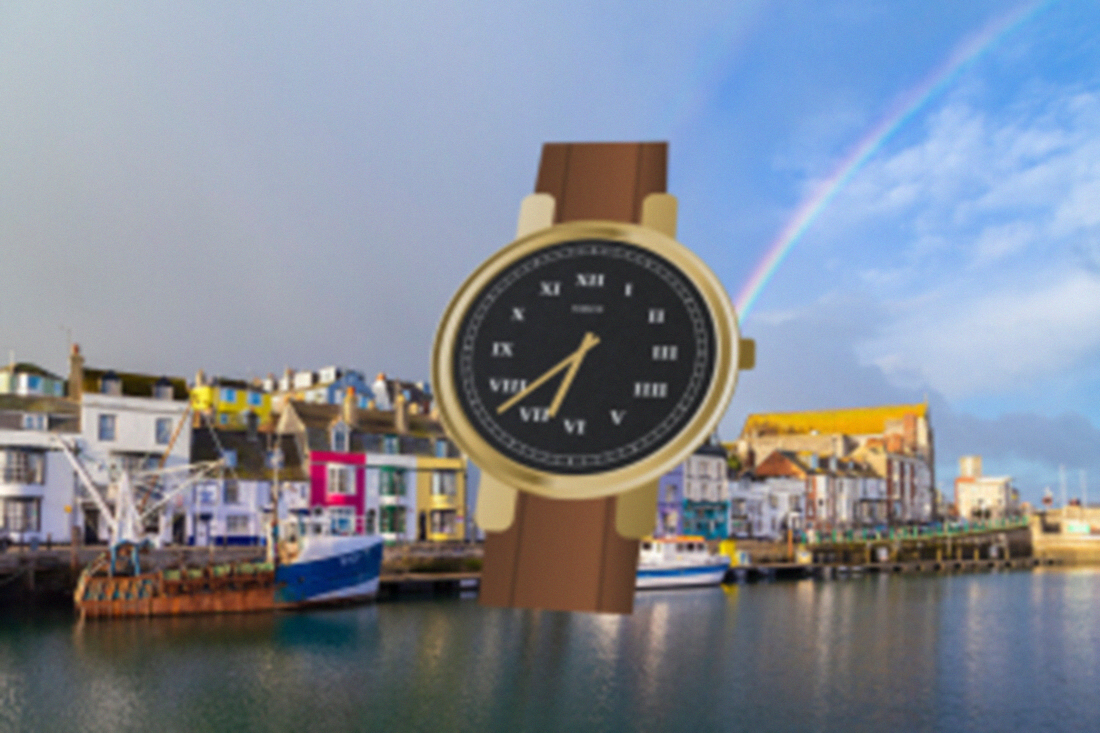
**6:38**
